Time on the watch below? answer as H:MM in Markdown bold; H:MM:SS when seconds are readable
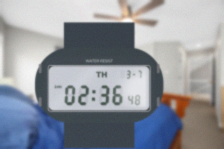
**2:36:48**
